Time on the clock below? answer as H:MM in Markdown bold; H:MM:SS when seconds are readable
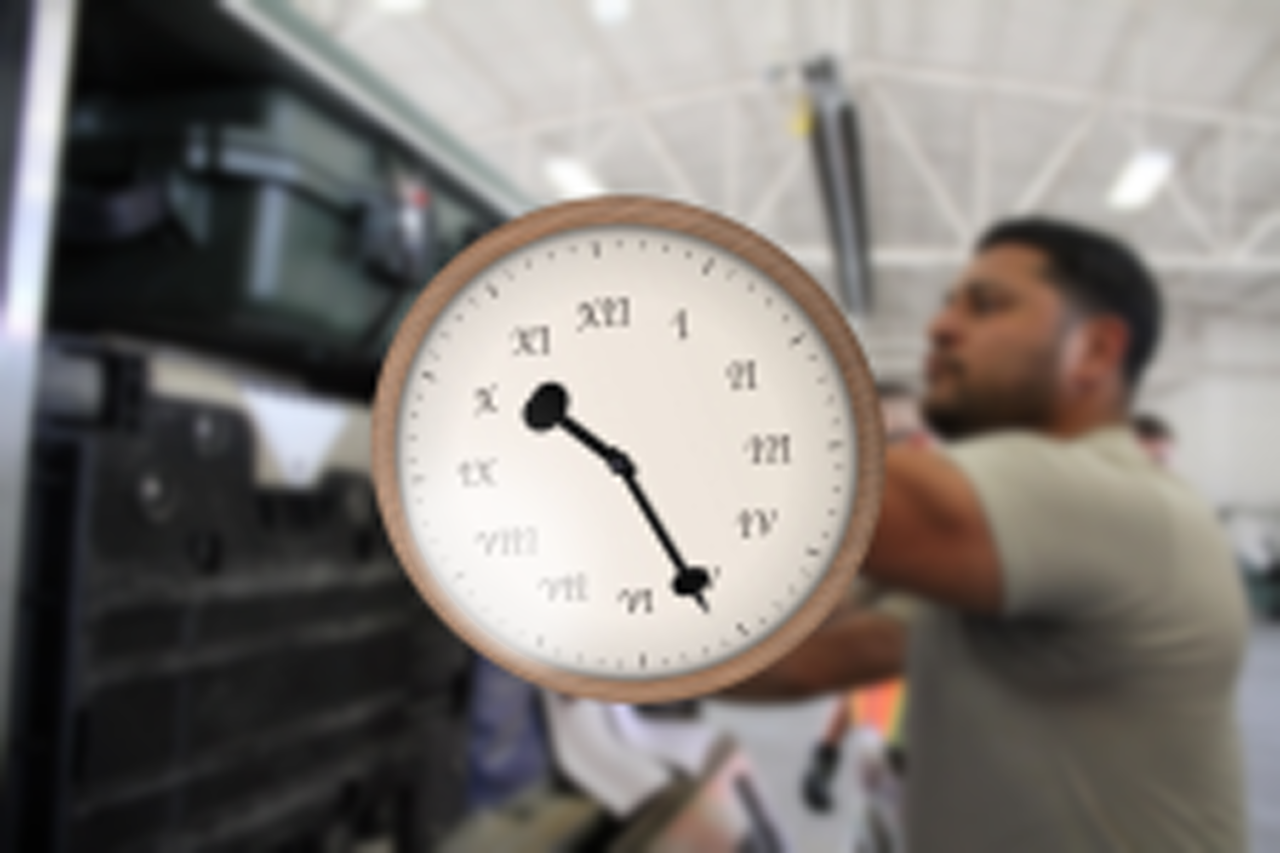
**10:26**
